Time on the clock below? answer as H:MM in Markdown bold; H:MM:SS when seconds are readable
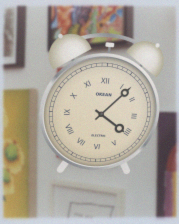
**4:07**
